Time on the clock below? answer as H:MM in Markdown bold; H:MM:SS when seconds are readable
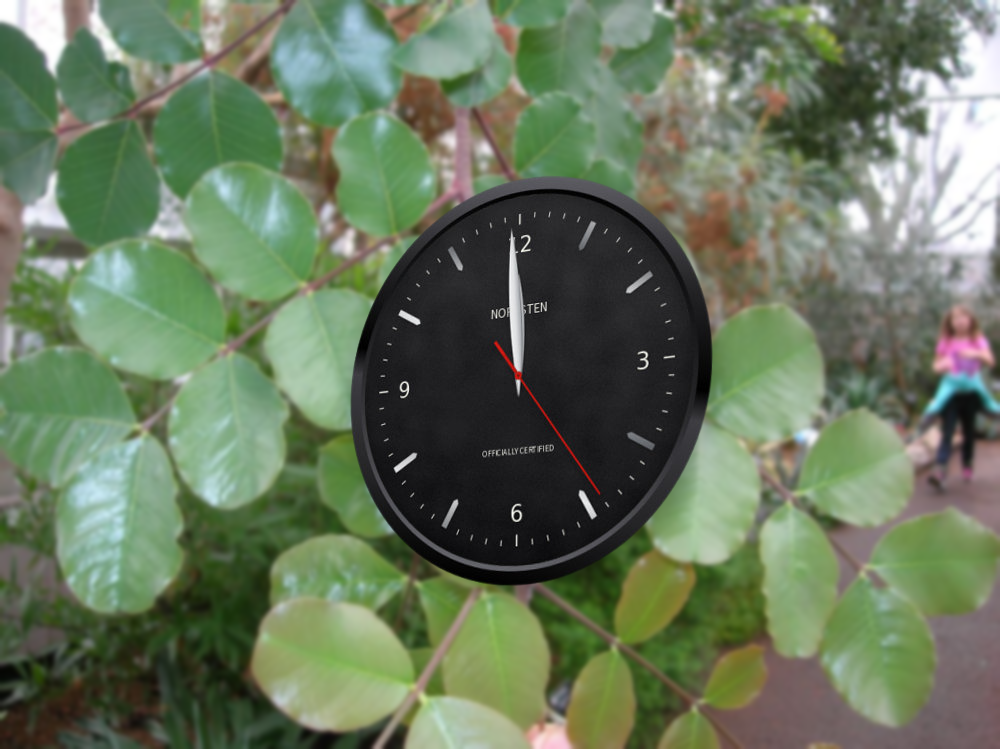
**11:59:24**
